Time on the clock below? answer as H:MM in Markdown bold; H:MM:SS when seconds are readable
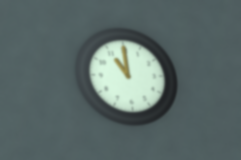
**11:00**
